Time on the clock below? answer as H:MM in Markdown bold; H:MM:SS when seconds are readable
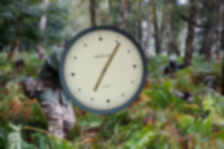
**7:06**
